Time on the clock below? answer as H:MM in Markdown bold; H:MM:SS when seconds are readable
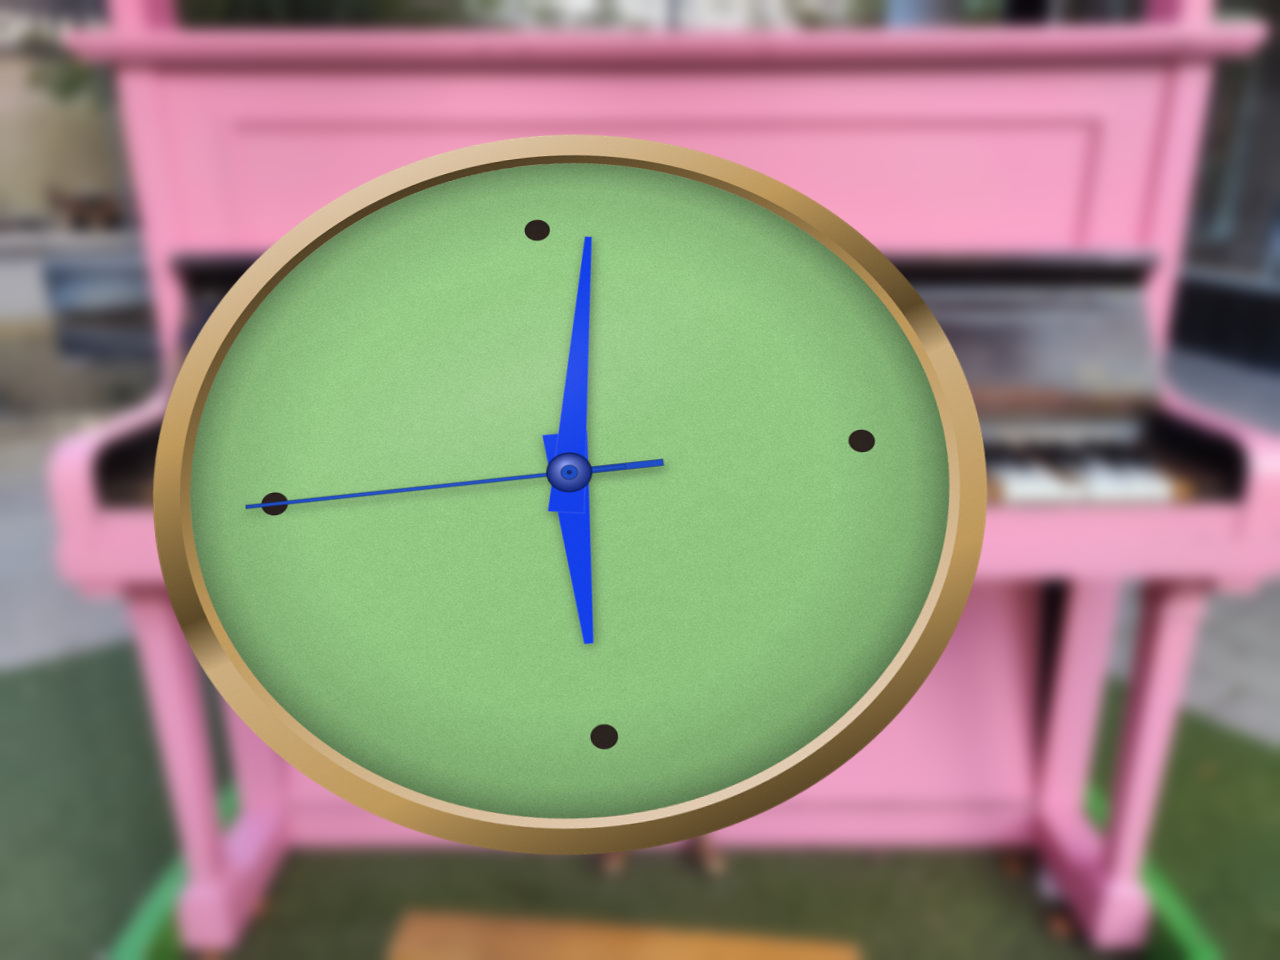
**6:01:45**
